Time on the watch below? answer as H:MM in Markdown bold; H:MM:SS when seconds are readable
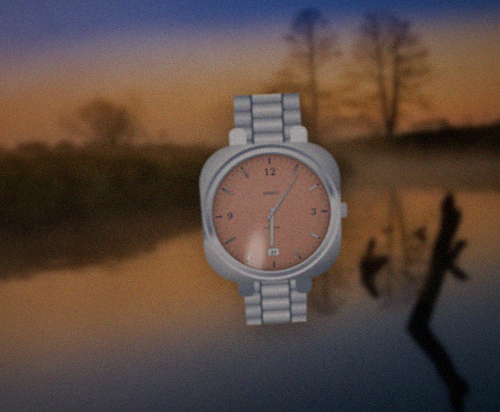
**6:06**
